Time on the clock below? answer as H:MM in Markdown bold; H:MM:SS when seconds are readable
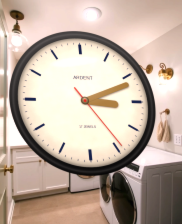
**3:11:24**
